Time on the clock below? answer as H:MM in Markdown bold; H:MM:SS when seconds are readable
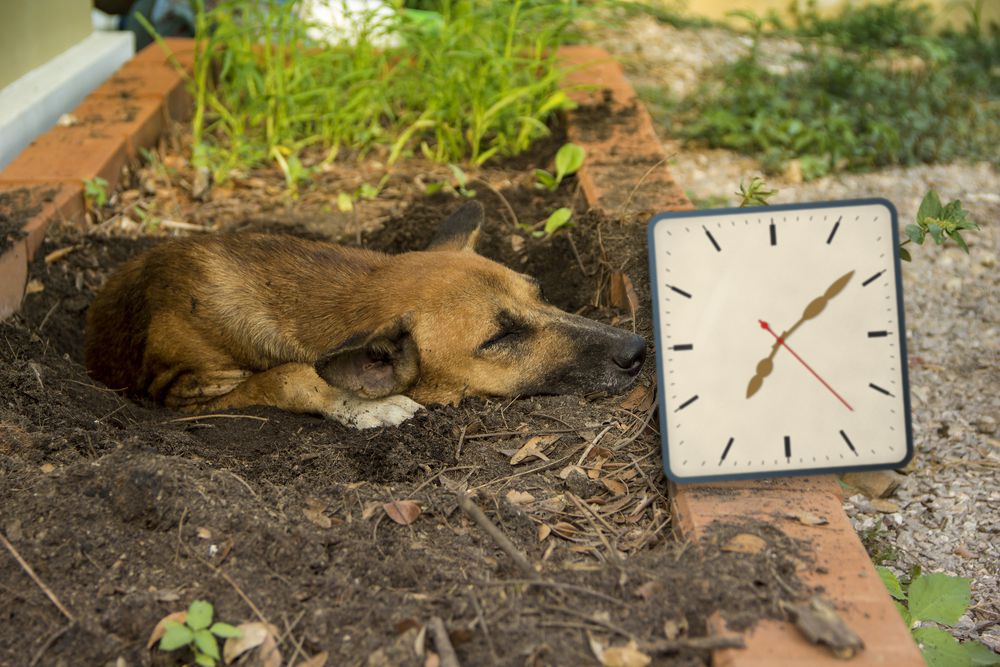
**7:08:23**
